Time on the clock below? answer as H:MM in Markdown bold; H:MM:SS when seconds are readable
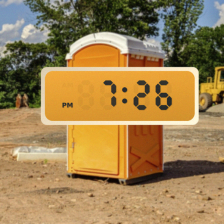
**7:26**
